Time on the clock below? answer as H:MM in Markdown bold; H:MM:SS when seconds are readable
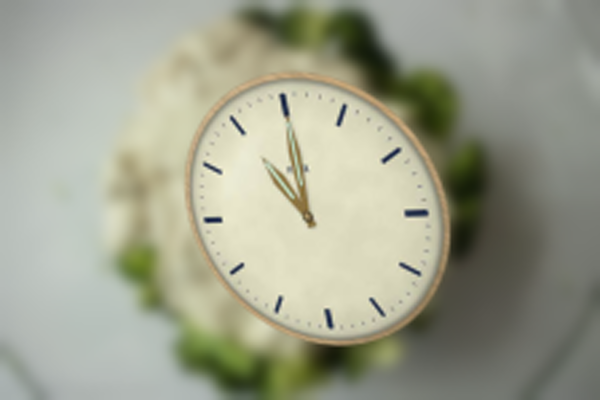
**11:00**
